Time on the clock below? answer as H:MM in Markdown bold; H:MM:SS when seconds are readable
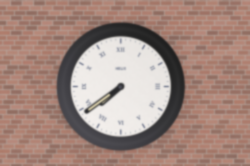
**7:39**
